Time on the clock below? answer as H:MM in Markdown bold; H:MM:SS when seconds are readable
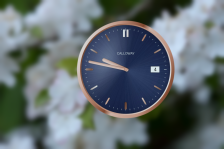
**9:47**
